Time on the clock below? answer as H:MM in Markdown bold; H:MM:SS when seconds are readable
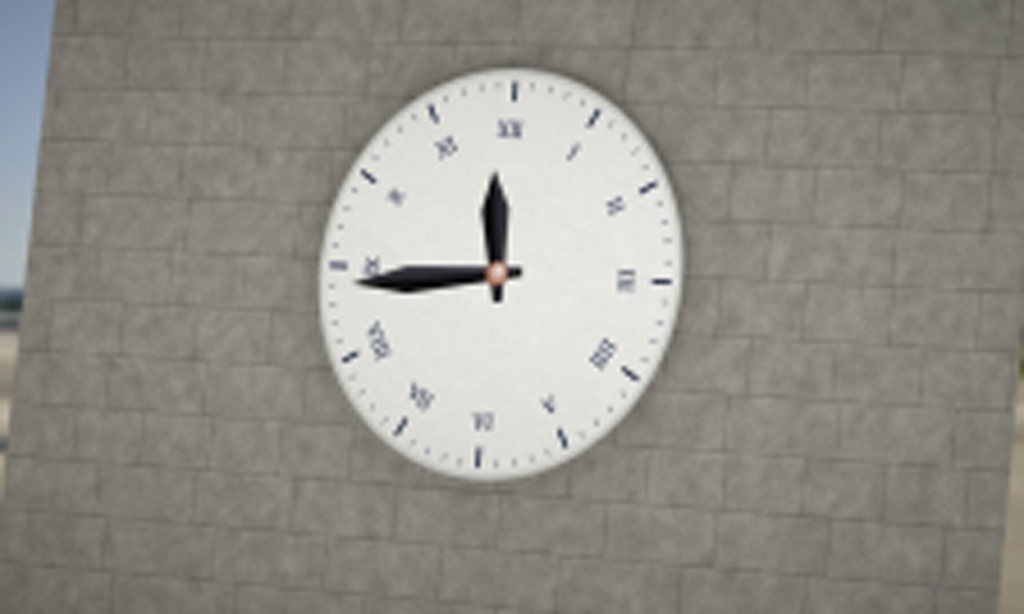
**11:44**
